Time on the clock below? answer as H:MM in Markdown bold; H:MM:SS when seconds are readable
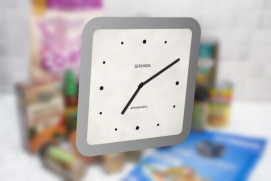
**7:10**
